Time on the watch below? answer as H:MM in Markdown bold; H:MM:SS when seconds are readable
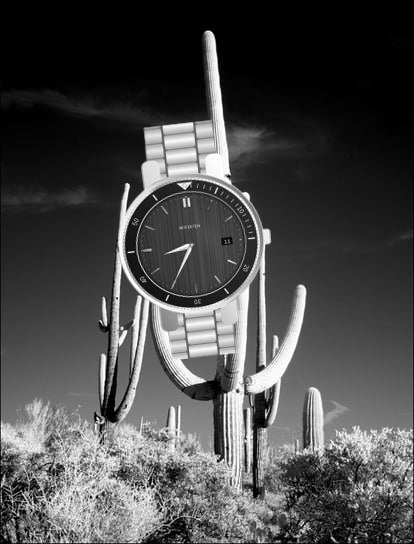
**8:35**
